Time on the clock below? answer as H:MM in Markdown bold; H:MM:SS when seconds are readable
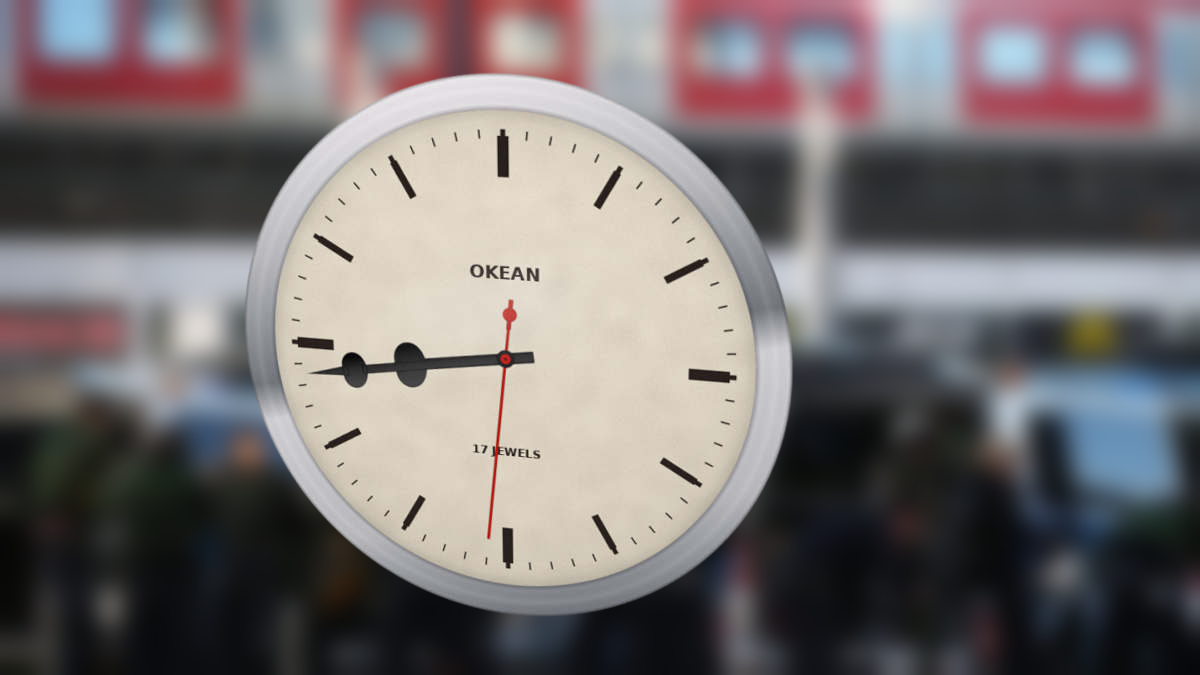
**8:43:31**
